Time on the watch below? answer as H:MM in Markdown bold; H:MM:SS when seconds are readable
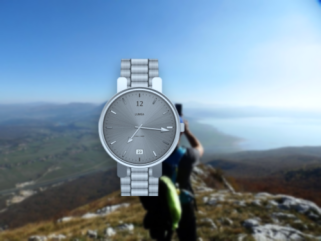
**7:16**
